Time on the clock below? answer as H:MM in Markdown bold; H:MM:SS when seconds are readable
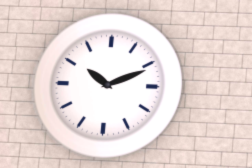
**10:11**
